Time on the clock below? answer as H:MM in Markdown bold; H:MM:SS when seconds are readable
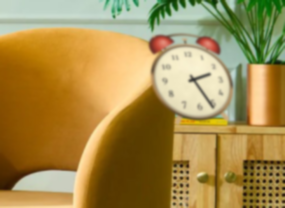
**2:26**
